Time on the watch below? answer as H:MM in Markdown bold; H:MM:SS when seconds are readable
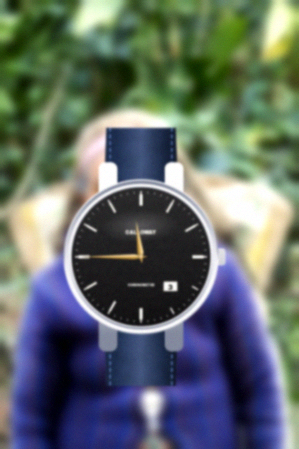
**11:45**
